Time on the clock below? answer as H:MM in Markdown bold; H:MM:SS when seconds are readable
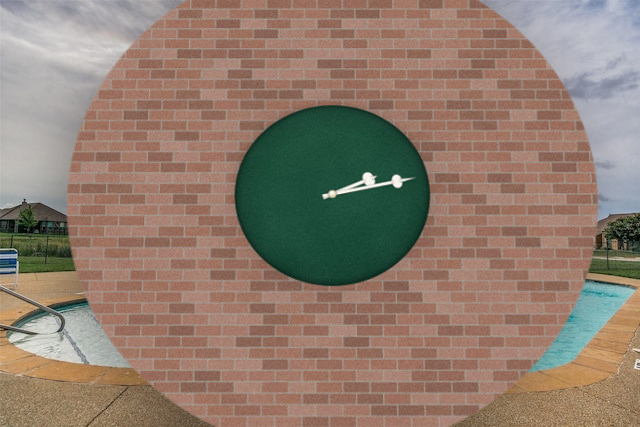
**2:13**
